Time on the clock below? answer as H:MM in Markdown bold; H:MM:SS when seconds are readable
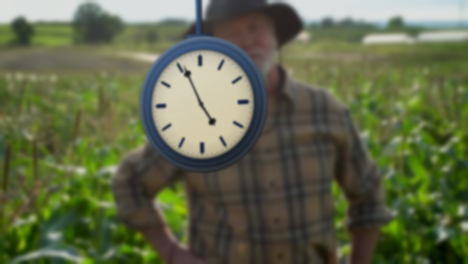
**4:56**
